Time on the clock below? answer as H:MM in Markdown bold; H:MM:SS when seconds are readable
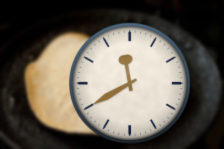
**11:40**
